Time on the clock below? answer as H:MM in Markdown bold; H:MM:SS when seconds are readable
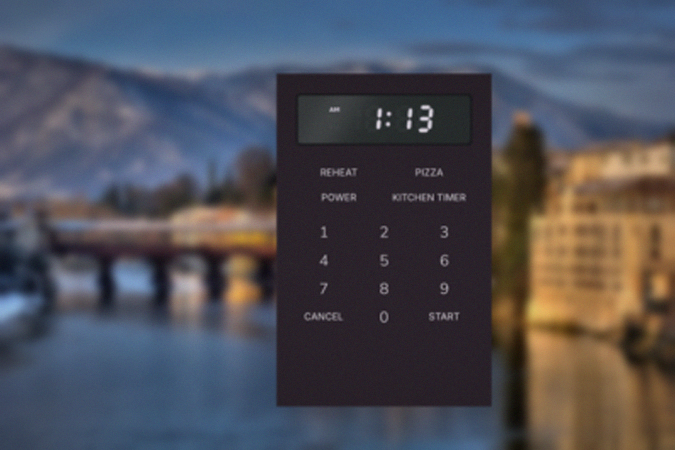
**1:13**
